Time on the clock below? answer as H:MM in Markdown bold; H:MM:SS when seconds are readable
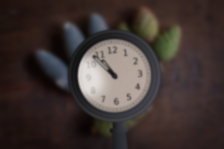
**10:53**
